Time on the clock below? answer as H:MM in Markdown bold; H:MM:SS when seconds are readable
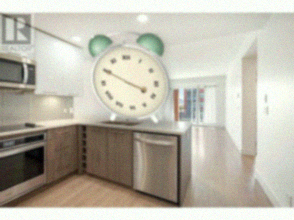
**3:50**
